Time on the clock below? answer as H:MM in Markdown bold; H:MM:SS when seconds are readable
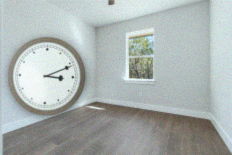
**3:11**
